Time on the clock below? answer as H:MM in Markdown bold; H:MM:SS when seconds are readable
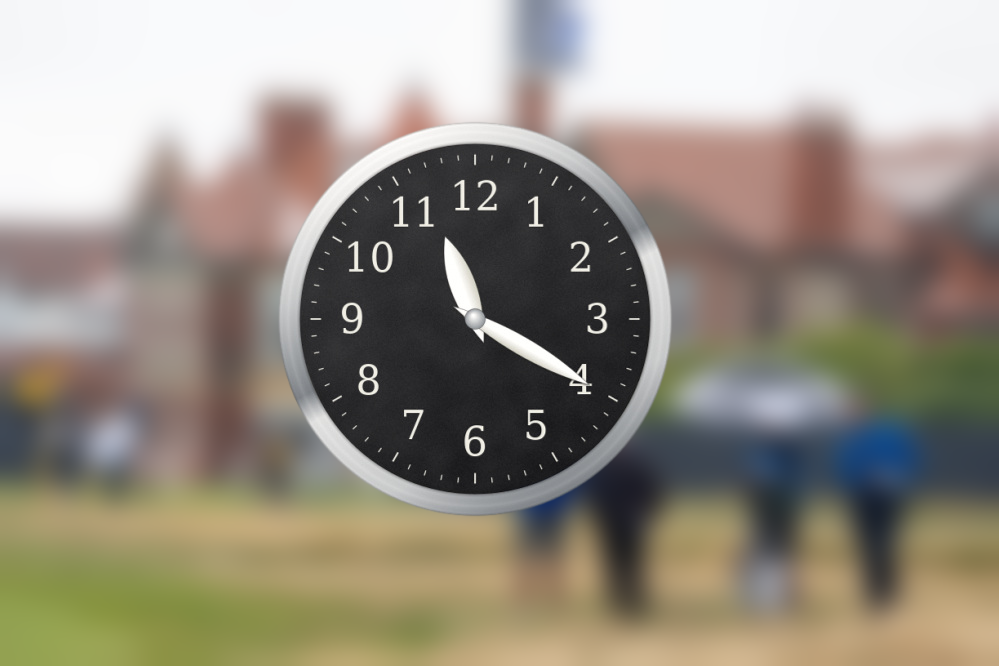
**11:20**
